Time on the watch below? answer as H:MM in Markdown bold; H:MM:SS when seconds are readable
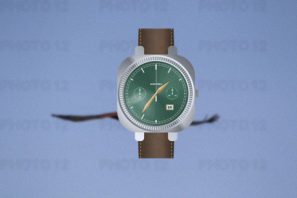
**1:36**
